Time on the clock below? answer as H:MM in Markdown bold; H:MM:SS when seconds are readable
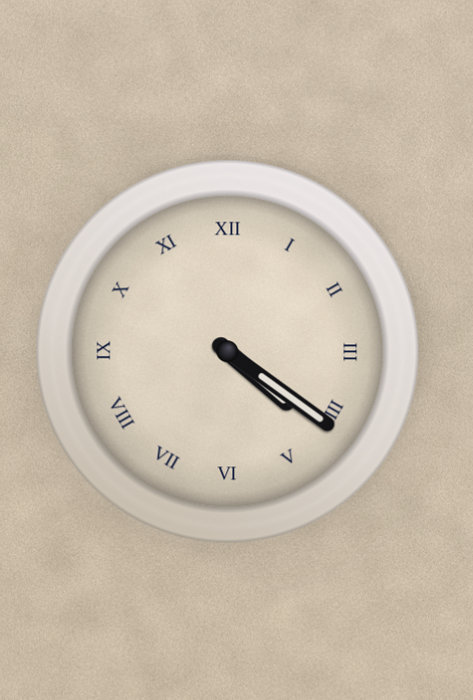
**4:21**
